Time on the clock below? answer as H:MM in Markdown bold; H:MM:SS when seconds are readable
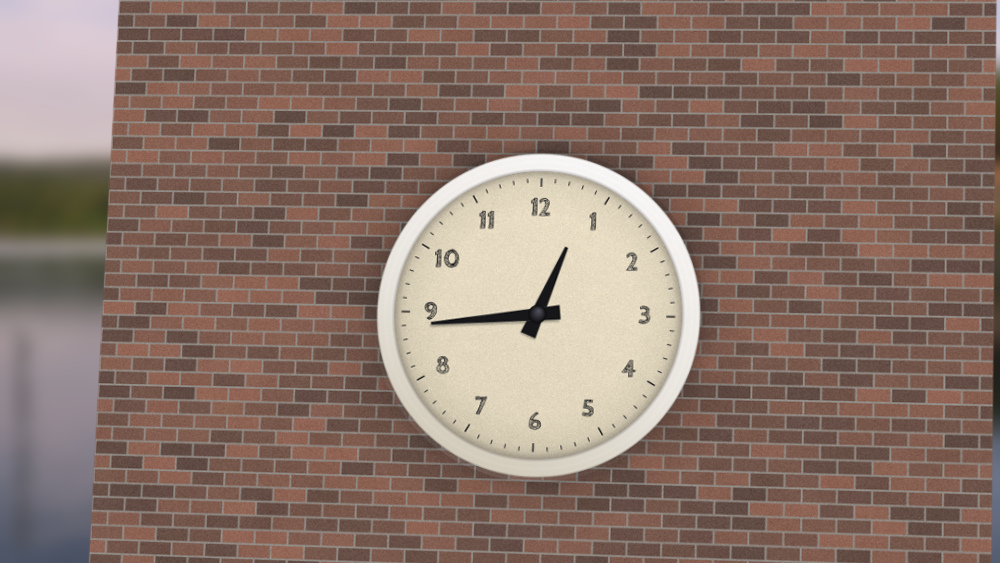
**12:44**
